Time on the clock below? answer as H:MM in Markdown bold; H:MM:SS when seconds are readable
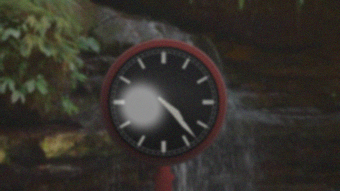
**4:23**
